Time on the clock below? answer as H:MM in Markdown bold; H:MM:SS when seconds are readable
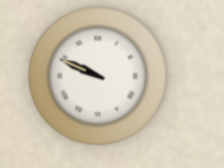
**9:49**
